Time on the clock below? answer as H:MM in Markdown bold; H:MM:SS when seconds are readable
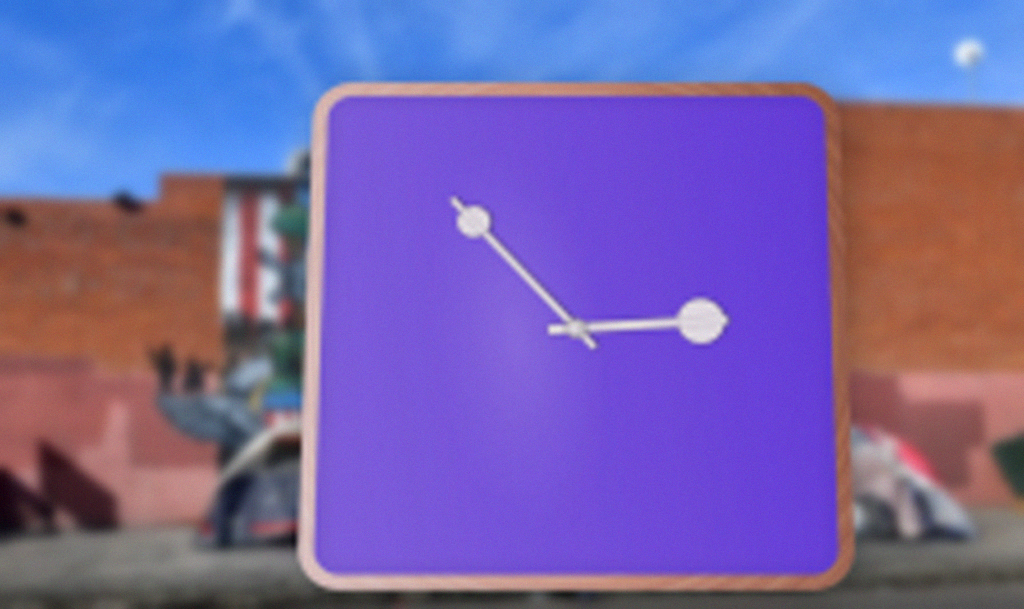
**2:53**
